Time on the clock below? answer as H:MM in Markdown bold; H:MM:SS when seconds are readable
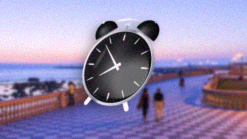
**7:53**
